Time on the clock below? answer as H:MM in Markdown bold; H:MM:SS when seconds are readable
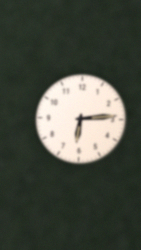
**6:14**
